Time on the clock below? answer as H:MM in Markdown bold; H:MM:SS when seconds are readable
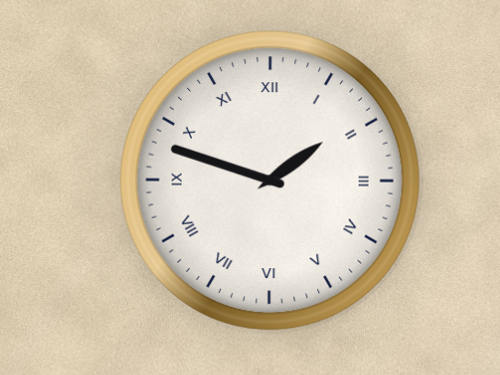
**1:48**
